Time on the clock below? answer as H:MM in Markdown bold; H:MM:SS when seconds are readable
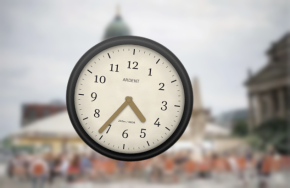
**4:36**
